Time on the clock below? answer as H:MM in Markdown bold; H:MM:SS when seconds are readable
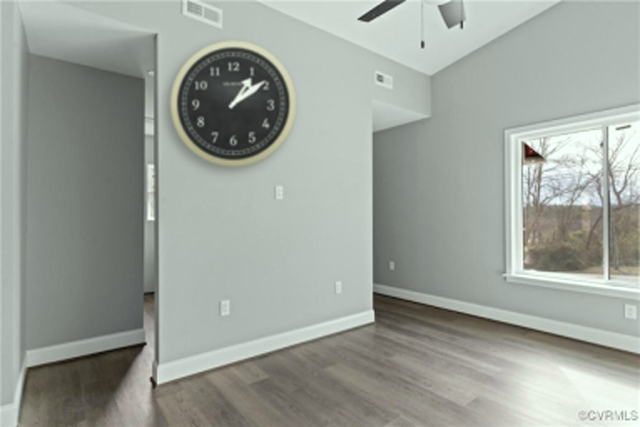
**1:09**
